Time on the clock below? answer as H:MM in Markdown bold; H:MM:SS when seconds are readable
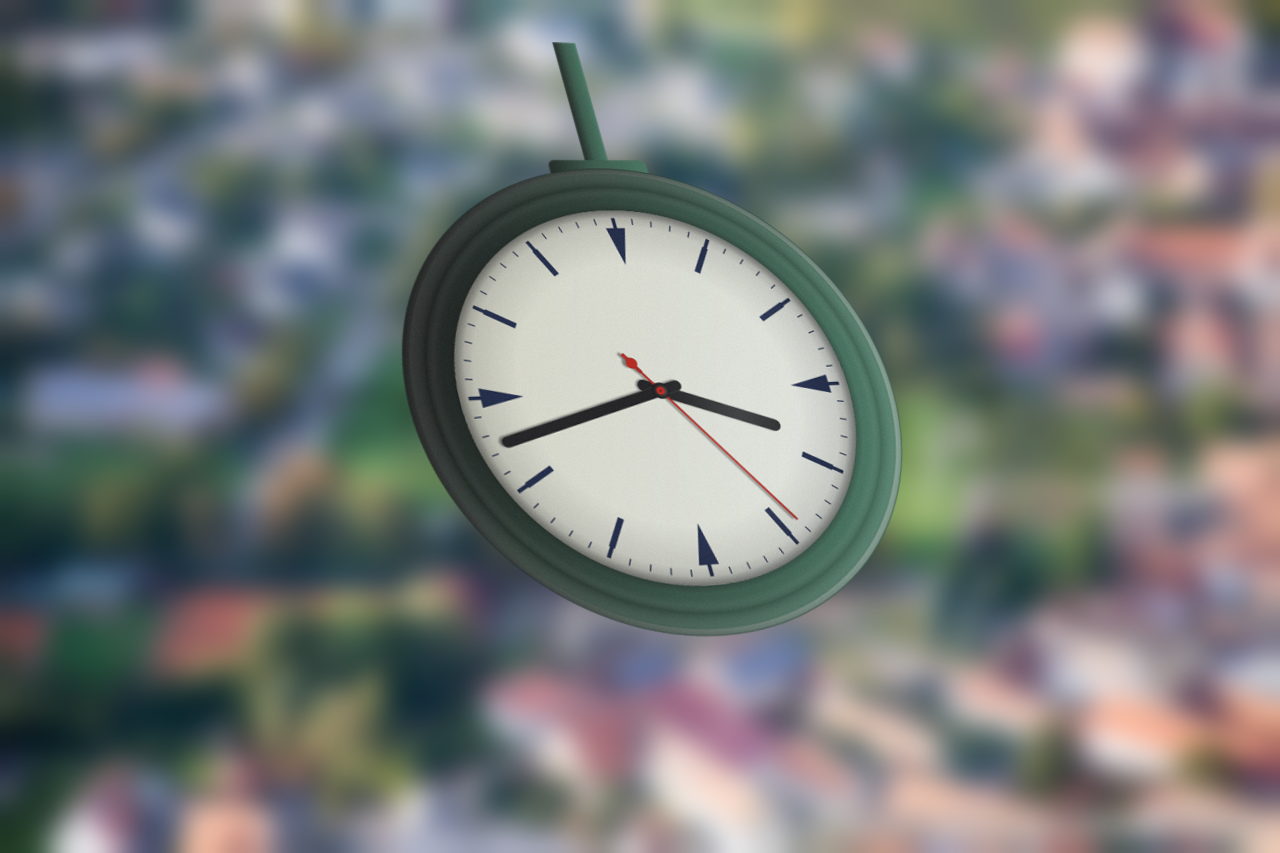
**3:42:24**
